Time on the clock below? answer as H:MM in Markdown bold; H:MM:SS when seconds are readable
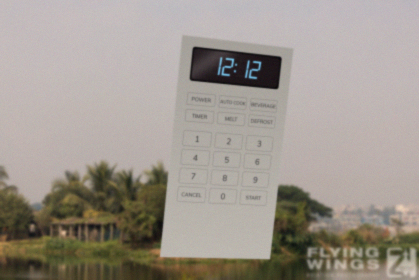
**12:12**
